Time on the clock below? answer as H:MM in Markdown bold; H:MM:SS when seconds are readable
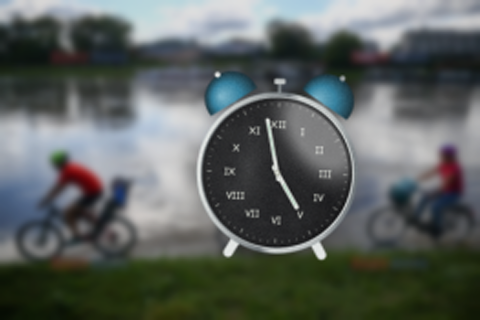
**4:58**
